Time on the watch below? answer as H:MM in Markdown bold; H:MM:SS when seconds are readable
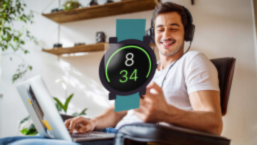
**8:34**
